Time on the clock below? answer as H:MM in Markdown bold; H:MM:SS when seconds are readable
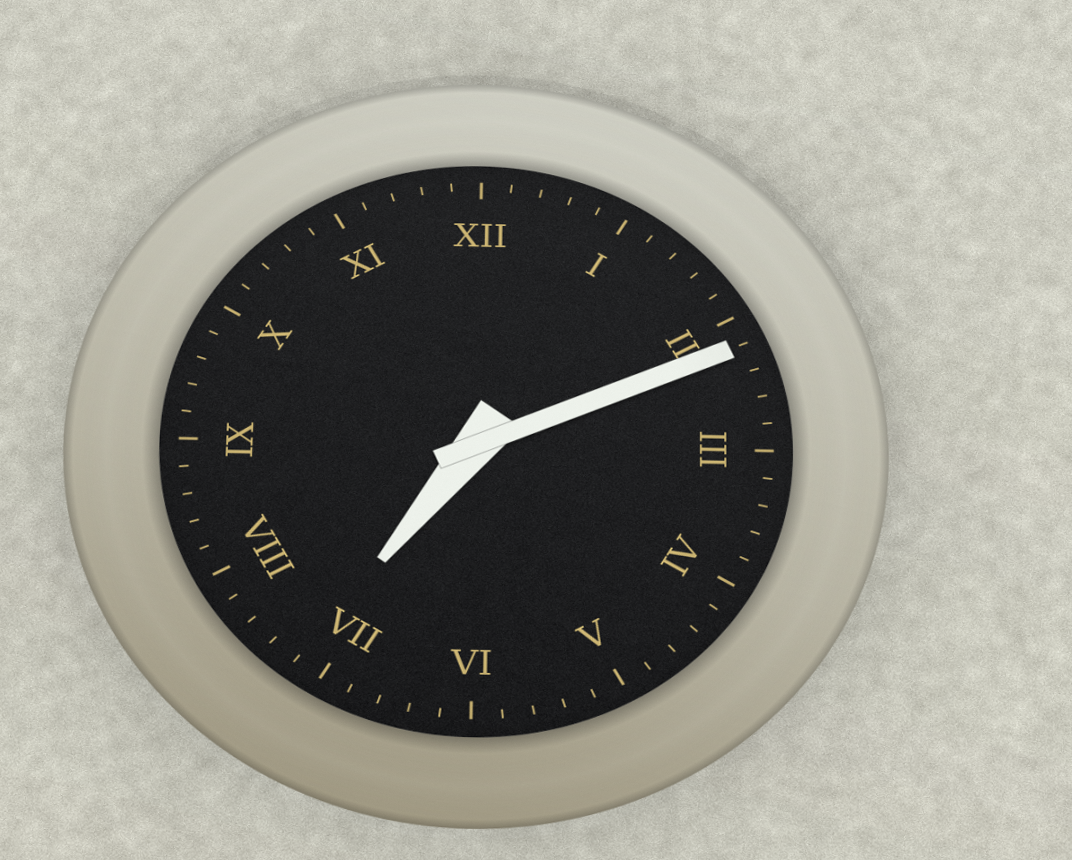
**7:11**
